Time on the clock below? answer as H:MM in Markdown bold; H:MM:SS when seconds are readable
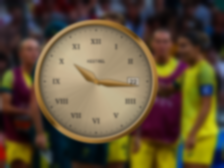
**10:16**
